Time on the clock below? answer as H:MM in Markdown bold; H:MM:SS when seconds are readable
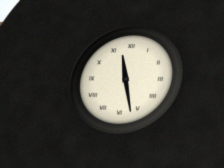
**11:27**
